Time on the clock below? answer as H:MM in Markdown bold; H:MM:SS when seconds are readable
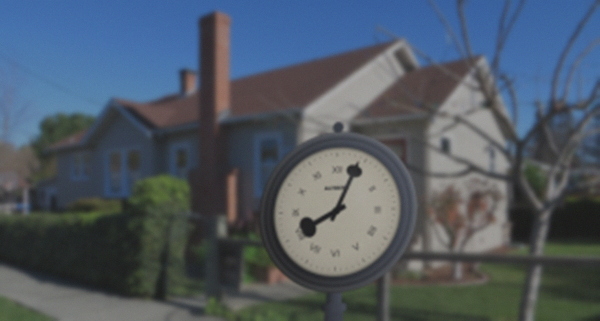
**8:04**
